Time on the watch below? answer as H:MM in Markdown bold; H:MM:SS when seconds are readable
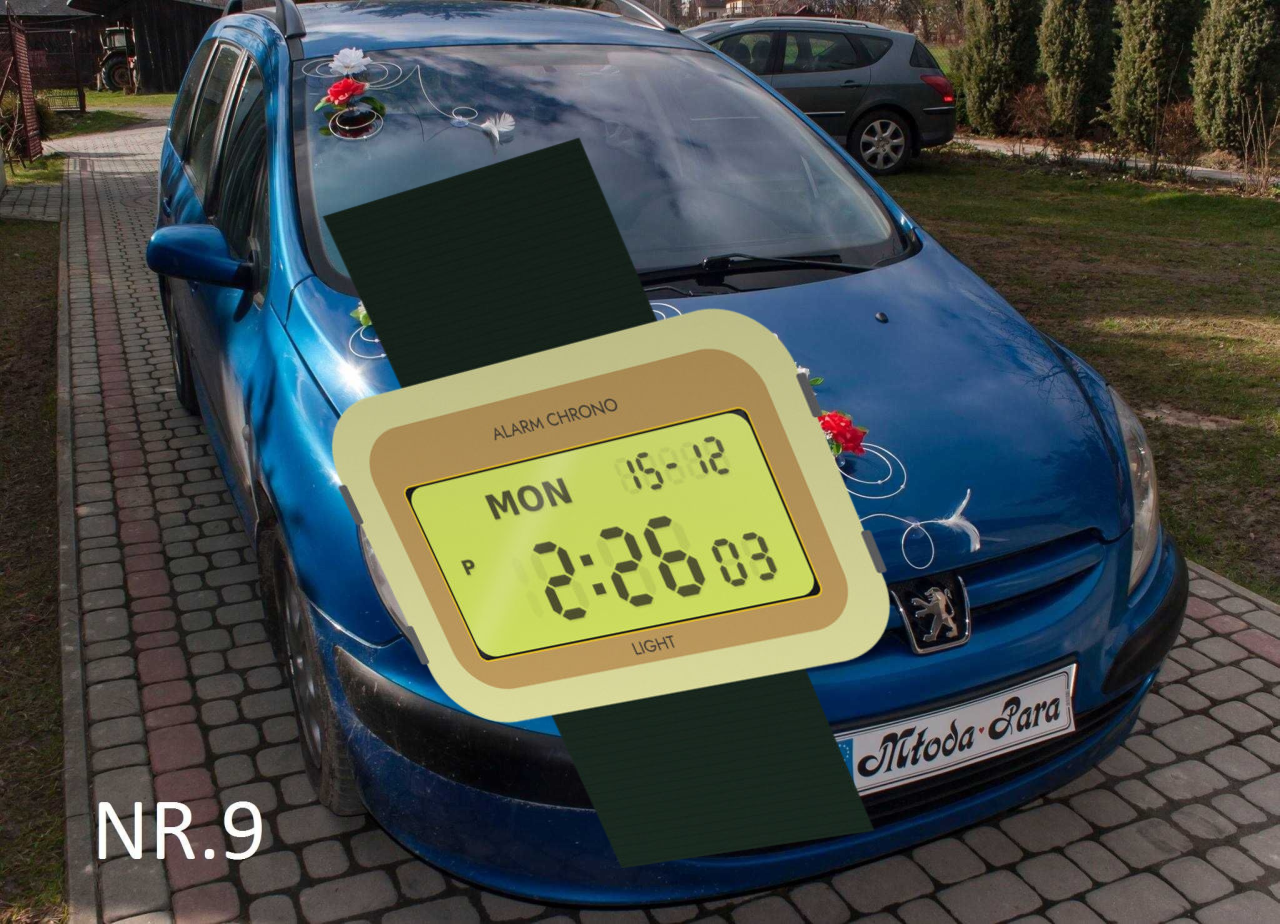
**2:26:03**
